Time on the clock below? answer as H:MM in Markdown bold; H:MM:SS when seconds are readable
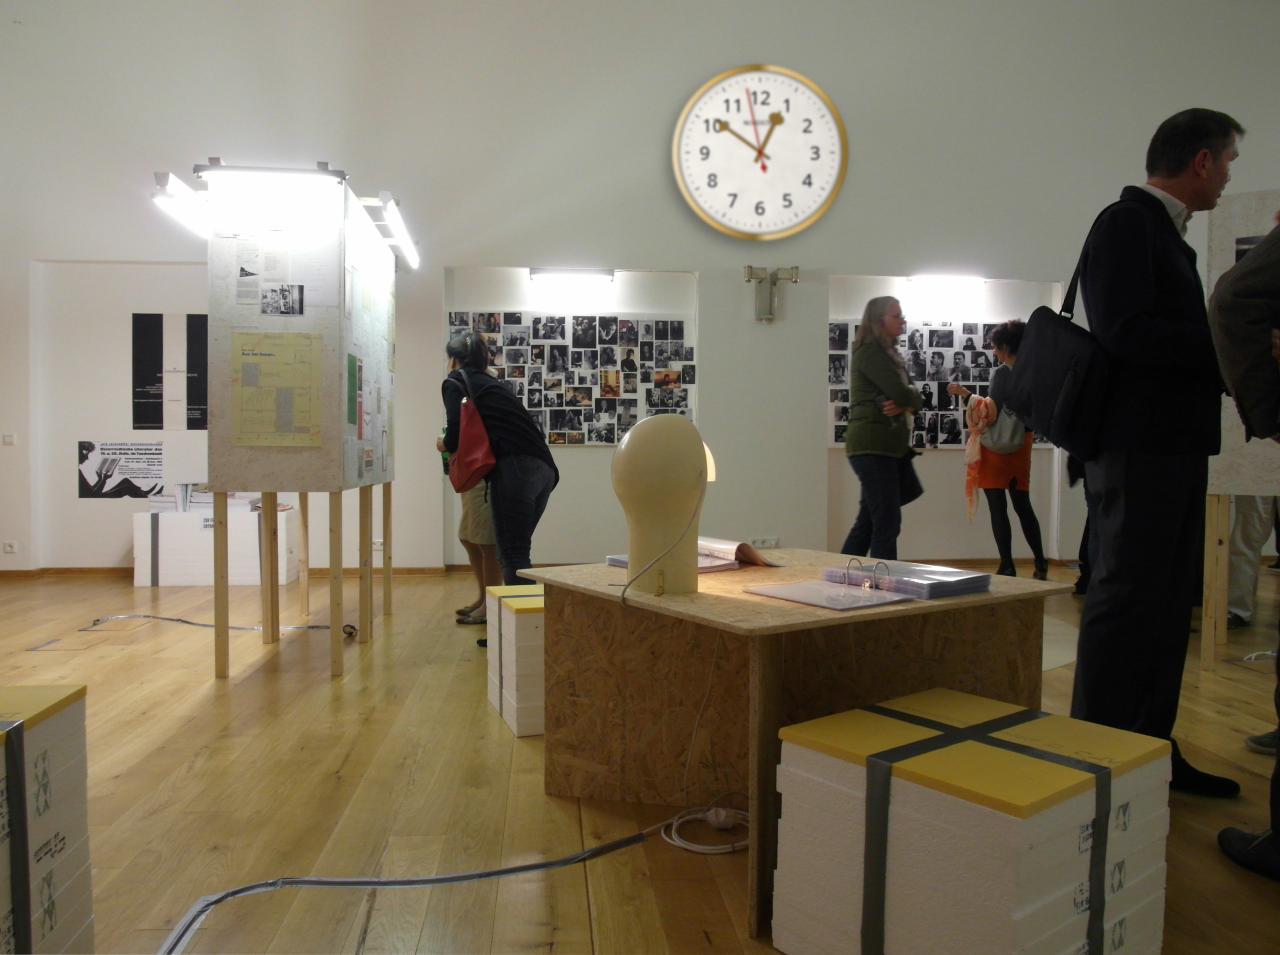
**12:50:58**
